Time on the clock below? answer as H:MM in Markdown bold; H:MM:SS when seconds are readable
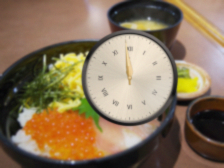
**11:59**
